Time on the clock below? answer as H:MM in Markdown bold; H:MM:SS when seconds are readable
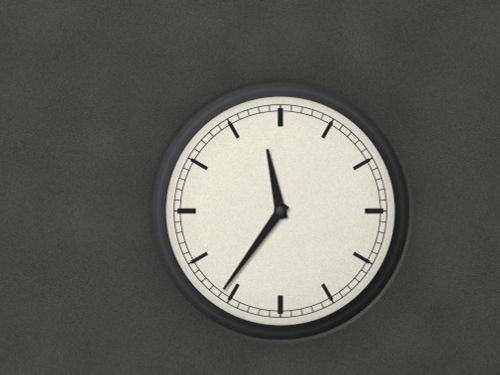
**11:36**
